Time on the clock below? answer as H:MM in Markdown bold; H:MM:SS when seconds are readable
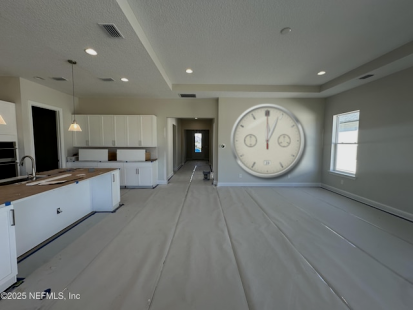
**12:04**
